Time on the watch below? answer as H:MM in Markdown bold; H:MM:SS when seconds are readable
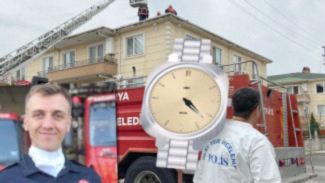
**4:22**
